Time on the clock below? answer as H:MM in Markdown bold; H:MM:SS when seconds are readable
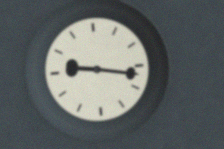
**9:17**
